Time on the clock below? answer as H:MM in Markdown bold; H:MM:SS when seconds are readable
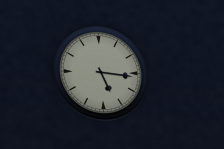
**5:16**
